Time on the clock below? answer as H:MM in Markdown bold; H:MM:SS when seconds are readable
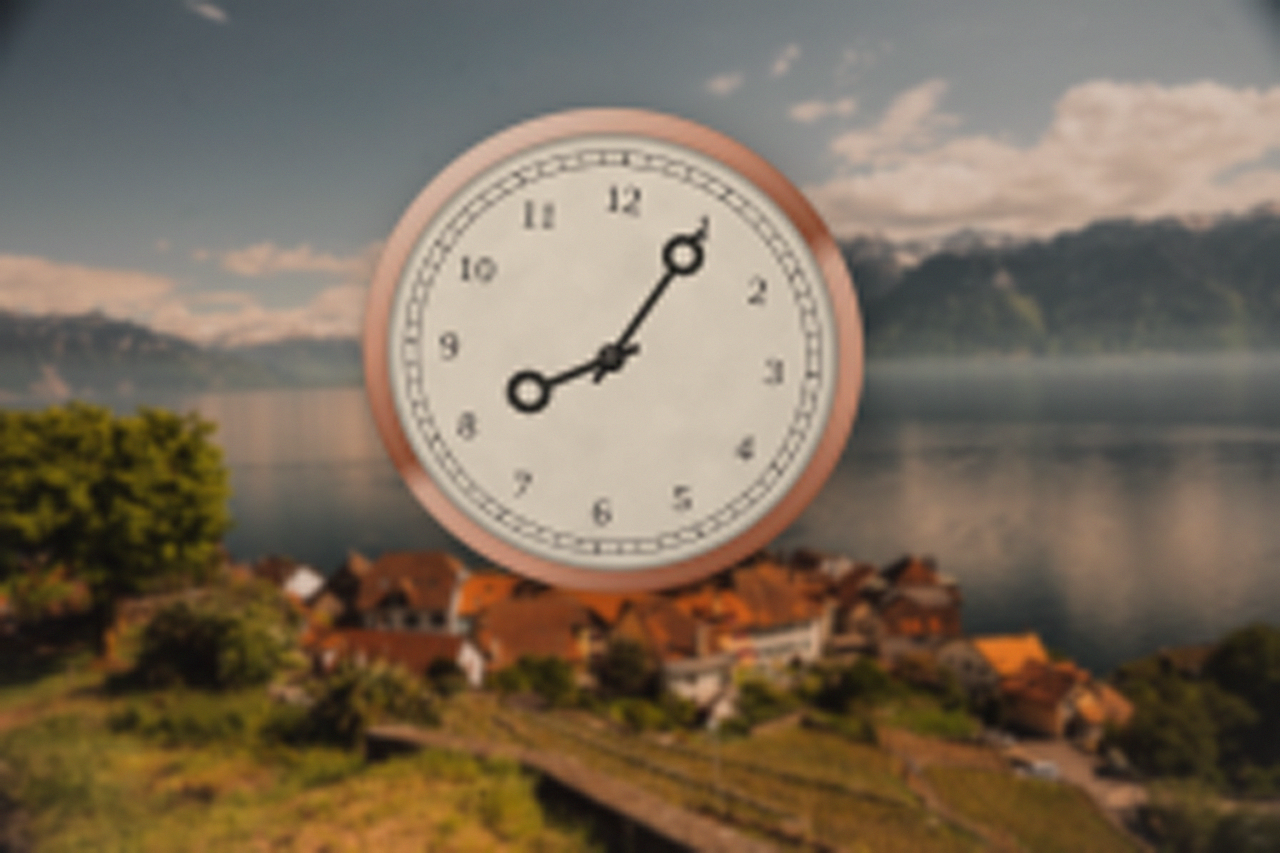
**8:05**
